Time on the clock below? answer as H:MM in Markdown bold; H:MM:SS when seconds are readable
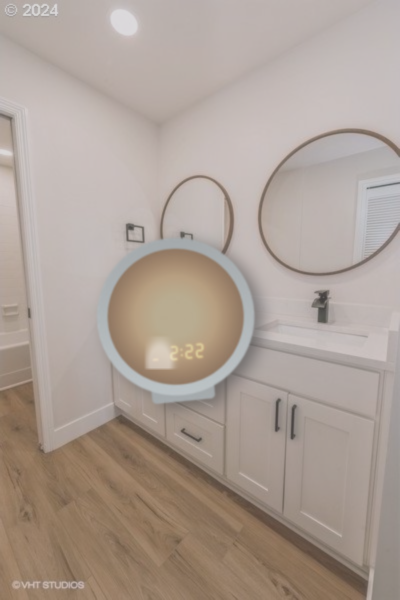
**2:22**
